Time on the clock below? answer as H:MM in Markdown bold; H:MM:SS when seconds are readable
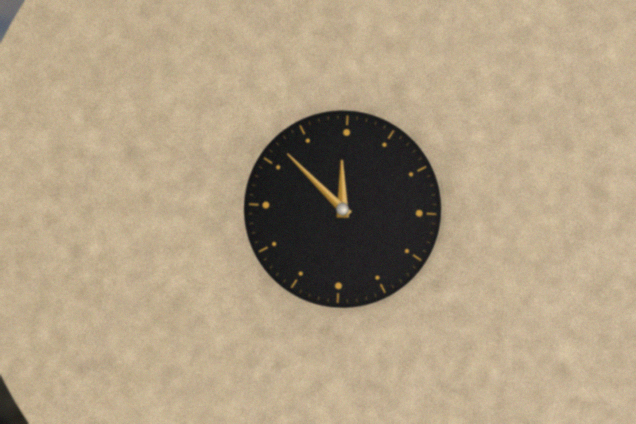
**11:52**
